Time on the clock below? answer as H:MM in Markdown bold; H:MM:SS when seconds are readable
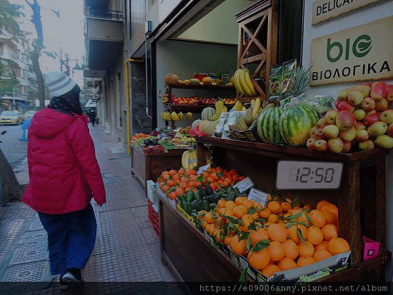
**12:50**
